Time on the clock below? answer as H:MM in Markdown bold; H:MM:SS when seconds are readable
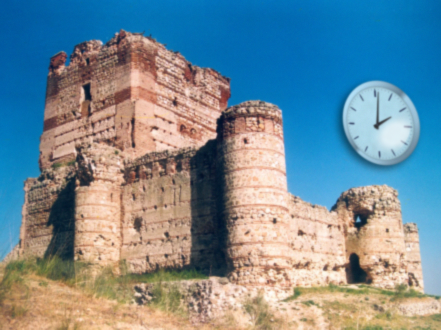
**2:01**
